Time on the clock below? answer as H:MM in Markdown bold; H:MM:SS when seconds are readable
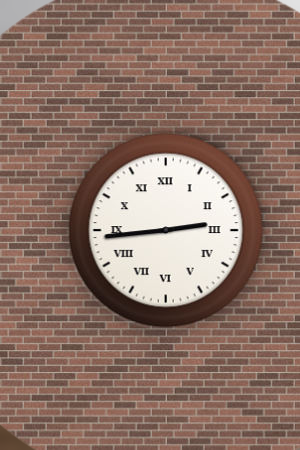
**2:44**
